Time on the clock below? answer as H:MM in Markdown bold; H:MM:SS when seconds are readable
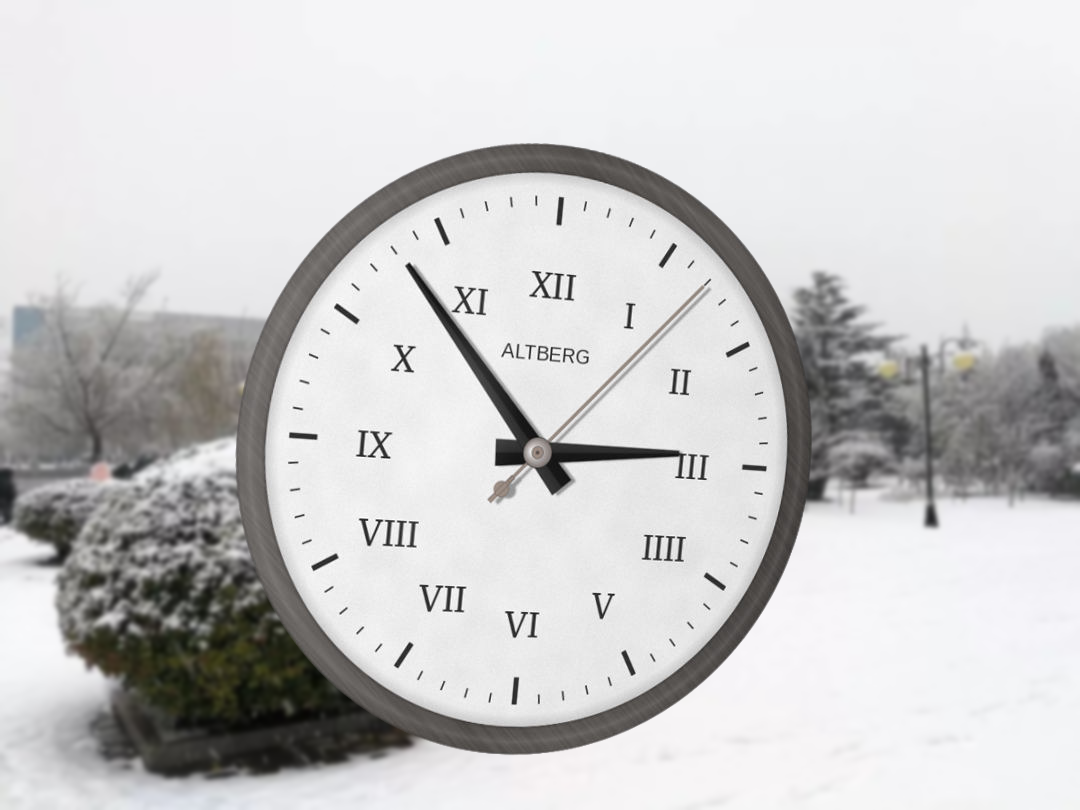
**2:53:07**
